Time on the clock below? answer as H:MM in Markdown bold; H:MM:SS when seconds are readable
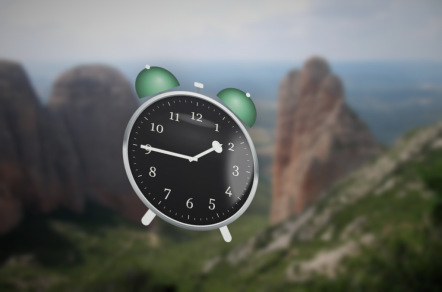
**1:45**
